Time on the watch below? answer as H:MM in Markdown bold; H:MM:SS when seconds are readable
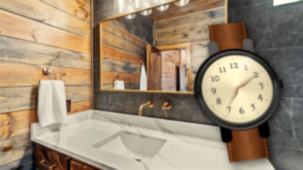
**7:10**
